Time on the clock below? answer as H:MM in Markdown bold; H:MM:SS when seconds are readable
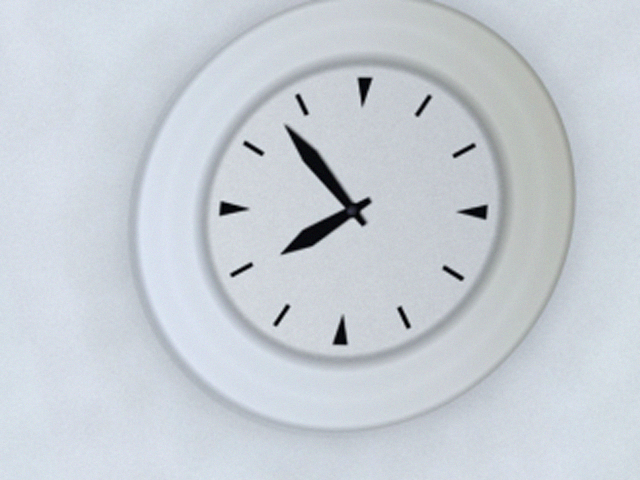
**7:53**
